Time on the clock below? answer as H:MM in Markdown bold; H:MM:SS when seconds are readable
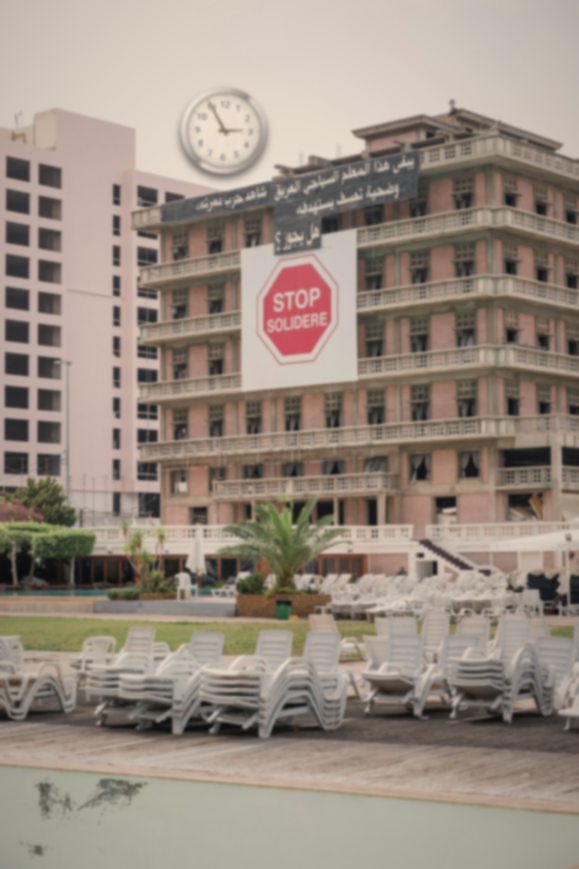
**2:55**
